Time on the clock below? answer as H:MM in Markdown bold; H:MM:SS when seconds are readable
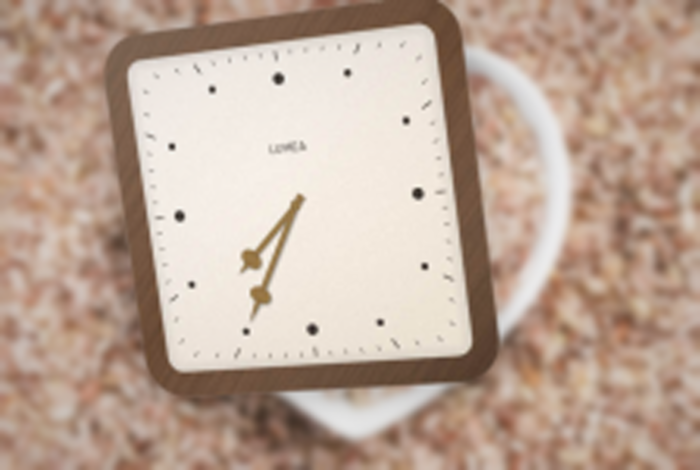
**7:35**
